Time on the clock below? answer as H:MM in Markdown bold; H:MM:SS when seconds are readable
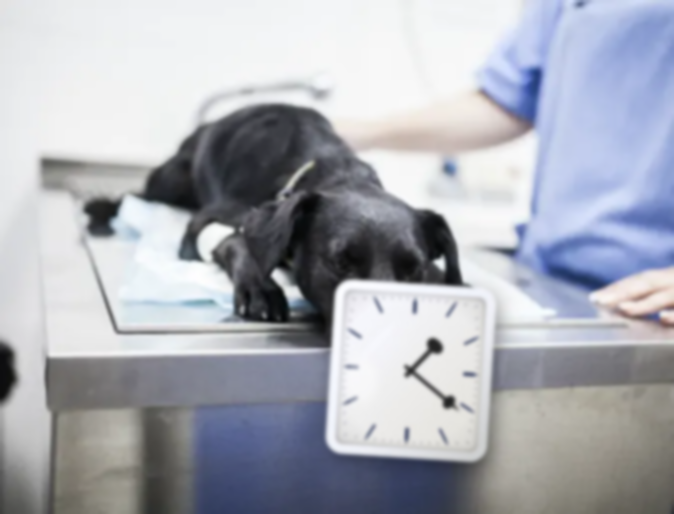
**1:21**
